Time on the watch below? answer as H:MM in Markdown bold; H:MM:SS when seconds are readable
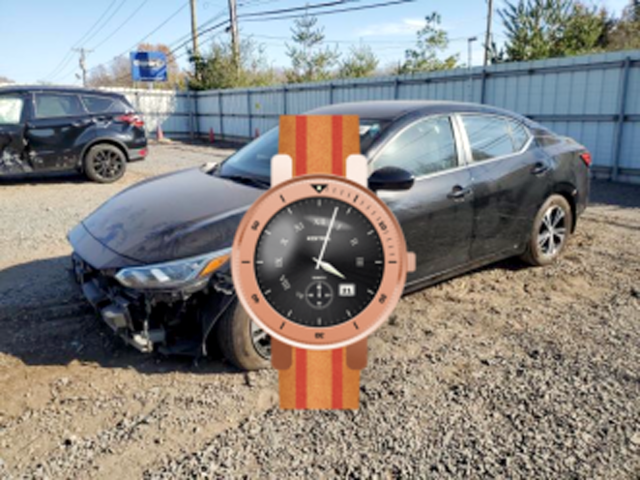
**4:03**
